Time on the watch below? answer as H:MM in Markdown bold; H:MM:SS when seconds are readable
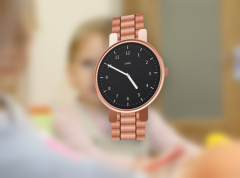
**4:50**
